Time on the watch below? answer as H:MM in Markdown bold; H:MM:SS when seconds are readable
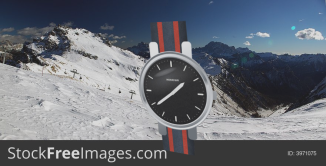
**1:39**
